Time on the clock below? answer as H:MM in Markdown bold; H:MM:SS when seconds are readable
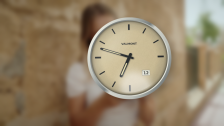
**6:48**
